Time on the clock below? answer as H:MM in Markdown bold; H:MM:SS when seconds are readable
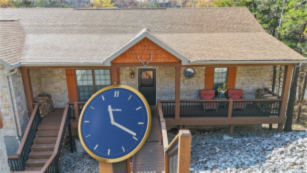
**11:19**
